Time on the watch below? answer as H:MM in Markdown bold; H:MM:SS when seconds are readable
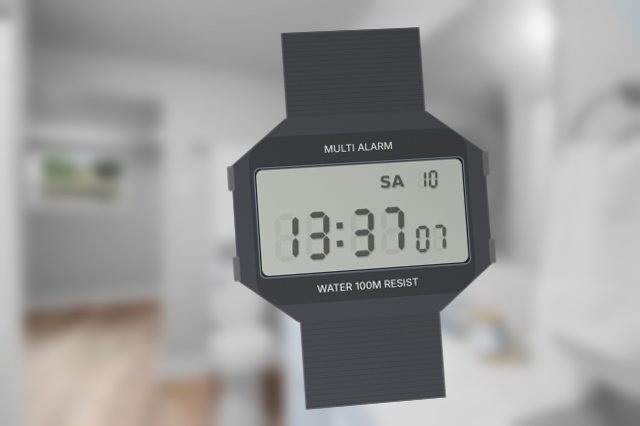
**13:37:07**
